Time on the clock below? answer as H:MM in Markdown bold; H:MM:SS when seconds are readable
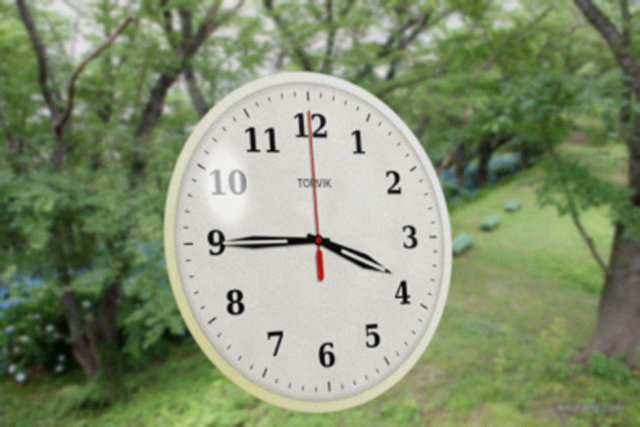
**3:45:00**
